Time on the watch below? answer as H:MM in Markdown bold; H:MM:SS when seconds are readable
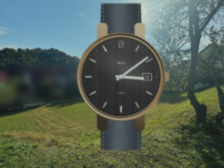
**3:09**
